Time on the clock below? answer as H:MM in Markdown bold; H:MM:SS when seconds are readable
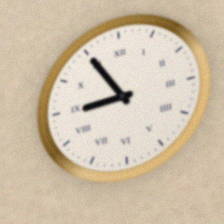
**8:55**
